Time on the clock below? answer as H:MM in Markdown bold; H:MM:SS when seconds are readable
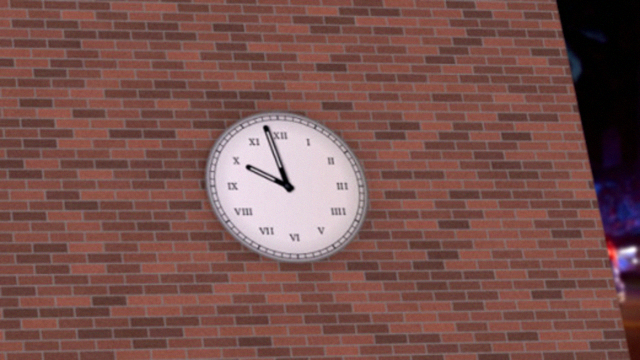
**9:58**
